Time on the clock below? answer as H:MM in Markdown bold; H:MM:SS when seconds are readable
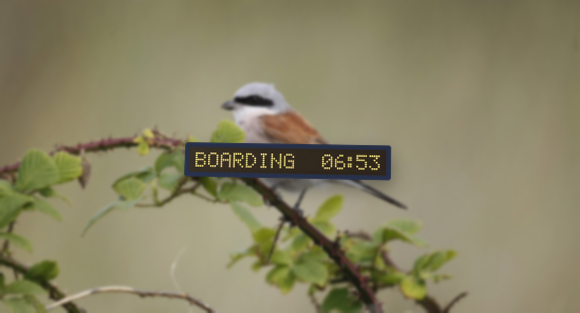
**6:53**
